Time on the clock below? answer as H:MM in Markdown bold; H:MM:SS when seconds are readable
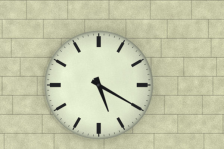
**5:20**
